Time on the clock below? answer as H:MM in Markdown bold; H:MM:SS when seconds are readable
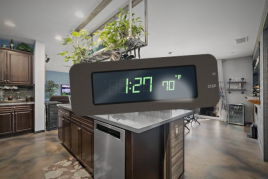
**1:27**
